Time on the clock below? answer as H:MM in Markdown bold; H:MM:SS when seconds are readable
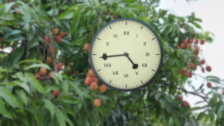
**4:44**
